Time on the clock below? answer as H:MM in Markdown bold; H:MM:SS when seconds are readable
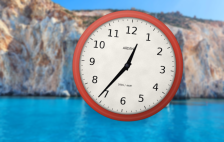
**12:36**
